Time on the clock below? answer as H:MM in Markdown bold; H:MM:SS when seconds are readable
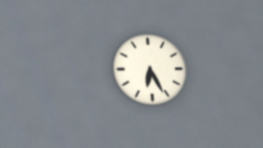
**6:26**
